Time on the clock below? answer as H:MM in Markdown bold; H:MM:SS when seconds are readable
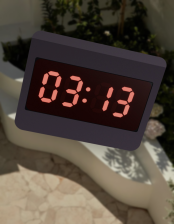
**3:13**
